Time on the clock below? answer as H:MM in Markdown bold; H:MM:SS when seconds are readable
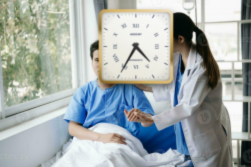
**4:35**
